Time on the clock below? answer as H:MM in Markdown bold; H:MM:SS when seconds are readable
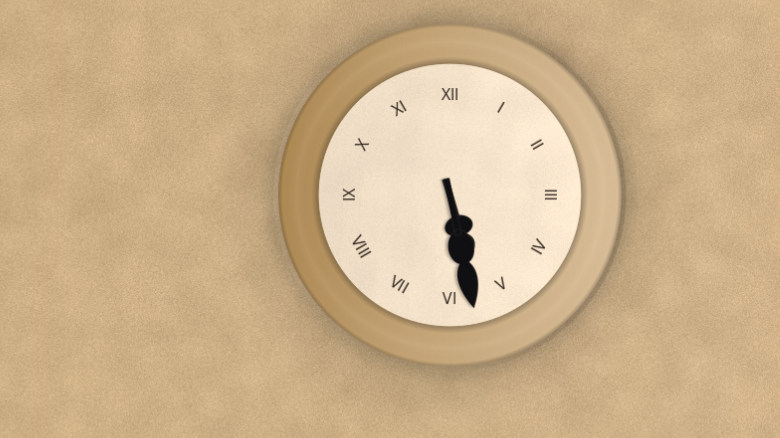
**5:28**
